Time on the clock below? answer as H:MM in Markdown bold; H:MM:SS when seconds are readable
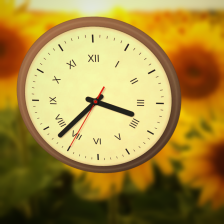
**3:37:35**
